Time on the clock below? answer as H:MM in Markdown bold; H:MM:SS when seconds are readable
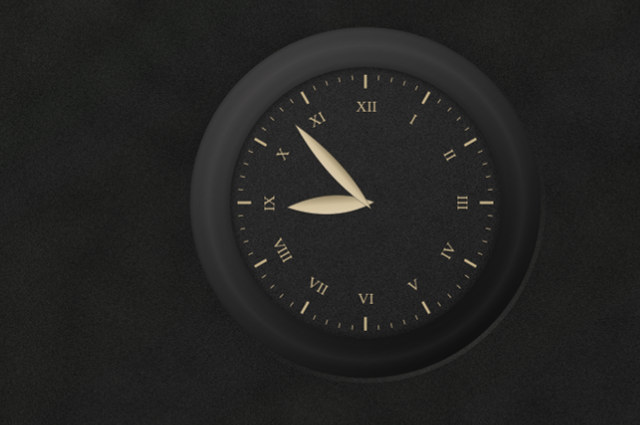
**8:53**
